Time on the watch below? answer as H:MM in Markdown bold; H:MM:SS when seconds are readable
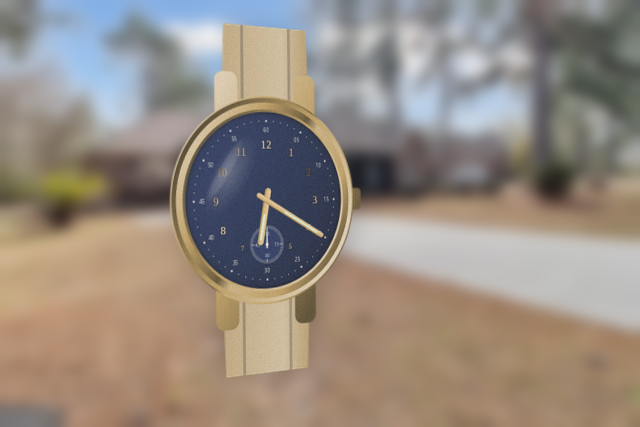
**6:20**
